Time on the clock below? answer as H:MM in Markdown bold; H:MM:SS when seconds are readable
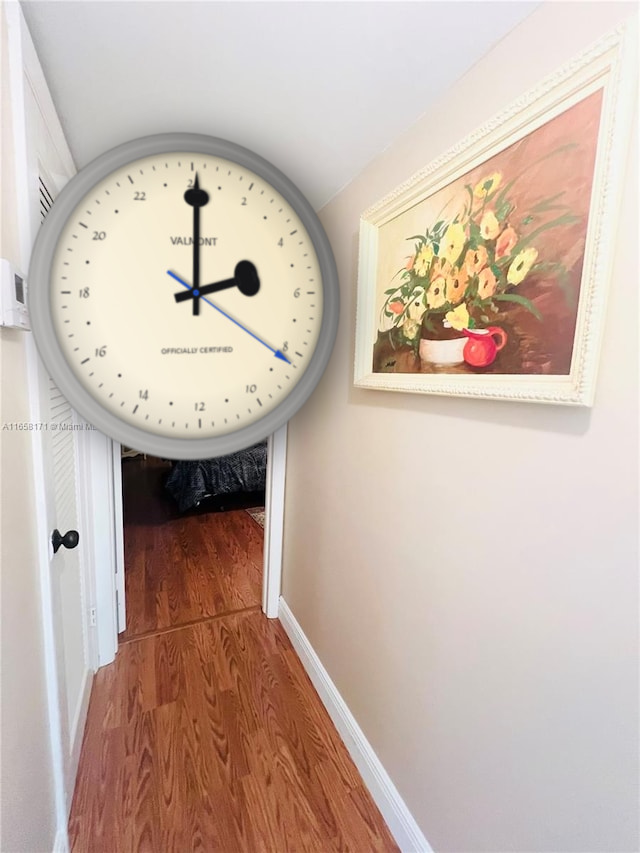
**5:00:21**
